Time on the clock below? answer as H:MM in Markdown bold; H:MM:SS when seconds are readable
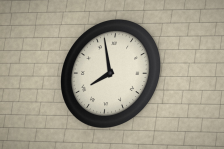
**7:57**
